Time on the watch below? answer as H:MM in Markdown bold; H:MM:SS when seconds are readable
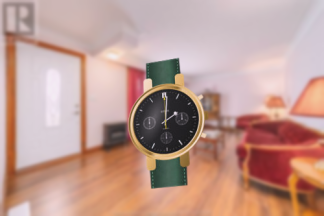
**2:01**
